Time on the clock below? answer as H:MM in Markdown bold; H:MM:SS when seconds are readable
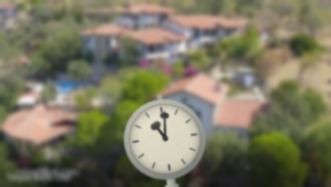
**11:01**
